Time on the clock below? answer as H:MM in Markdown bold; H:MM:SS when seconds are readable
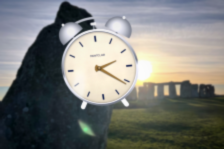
**2:21**
